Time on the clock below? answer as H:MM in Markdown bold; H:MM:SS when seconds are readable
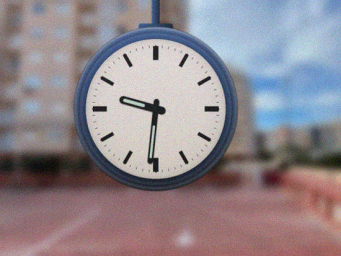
**9:31**
